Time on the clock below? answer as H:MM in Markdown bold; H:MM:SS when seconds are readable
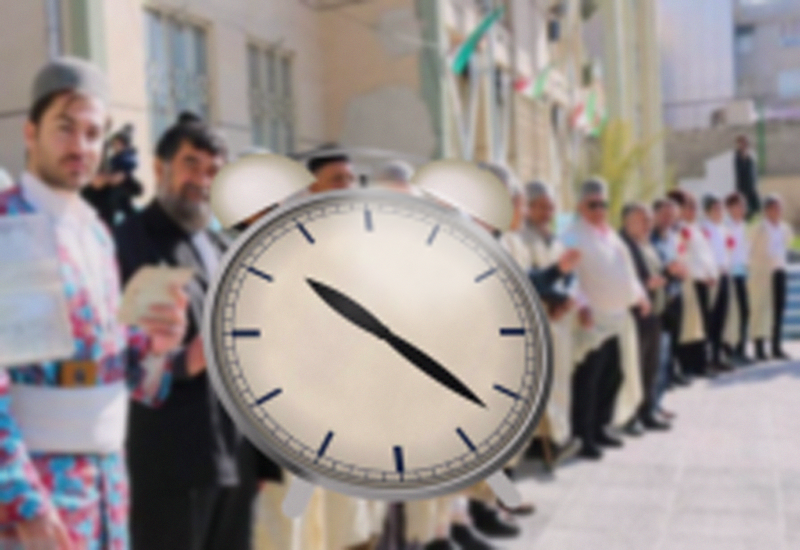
**10:22**
